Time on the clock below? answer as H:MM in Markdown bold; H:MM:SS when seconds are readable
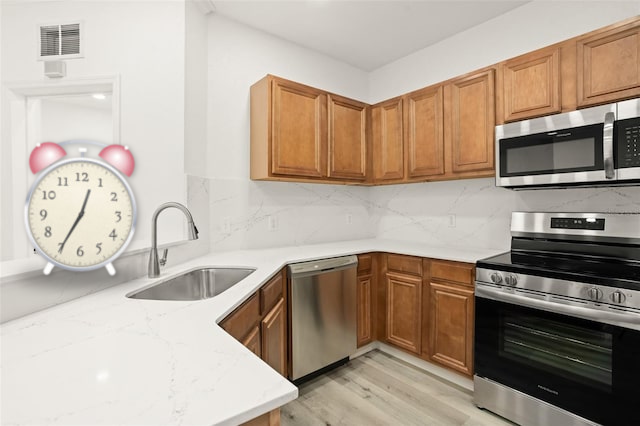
**12:35**
